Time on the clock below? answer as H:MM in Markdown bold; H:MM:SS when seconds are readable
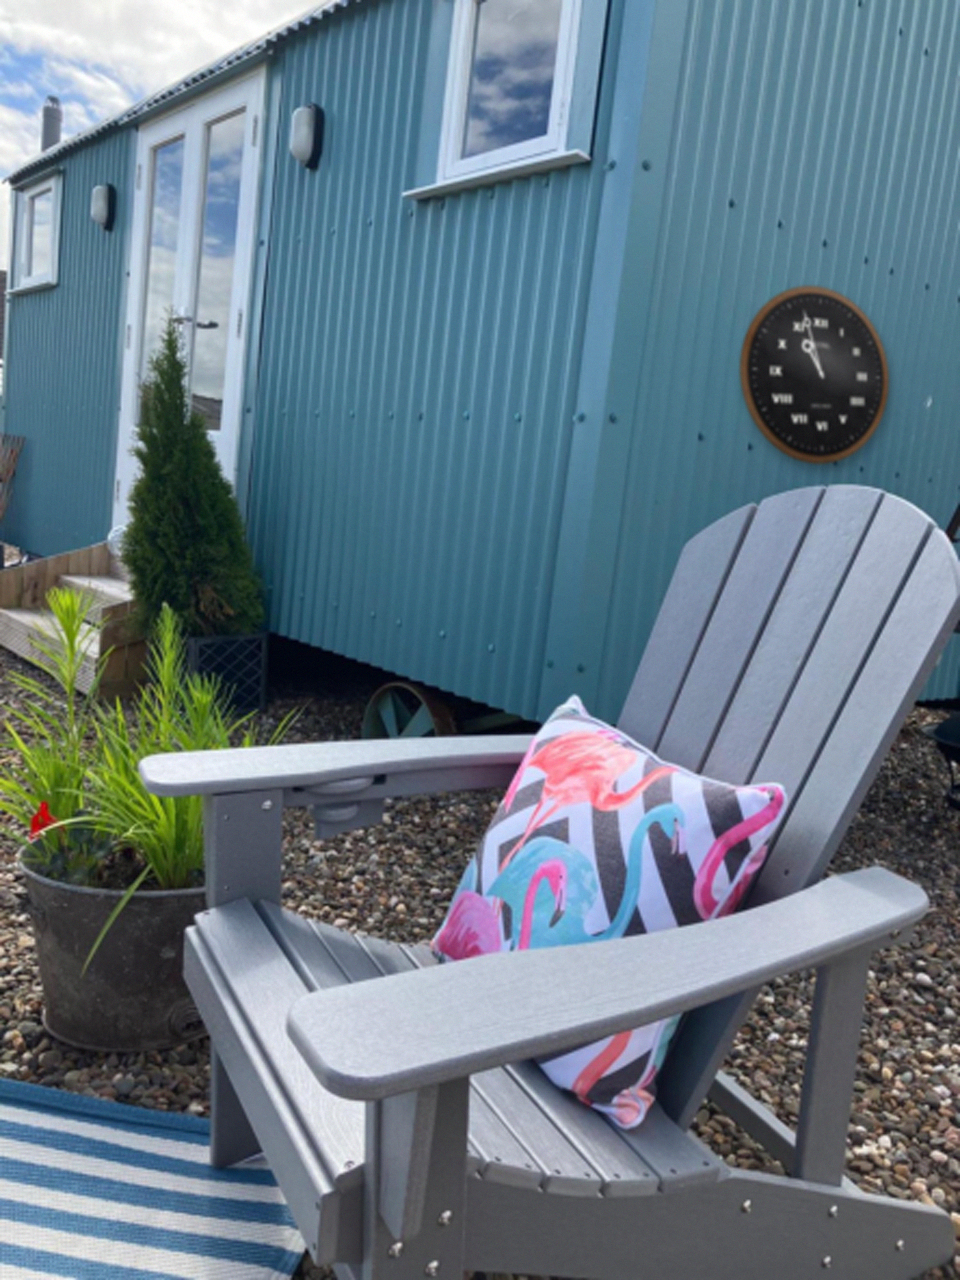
**10:57**
